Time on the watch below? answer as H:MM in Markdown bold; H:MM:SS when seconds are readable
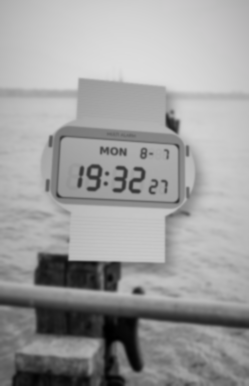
**19:32:27**
